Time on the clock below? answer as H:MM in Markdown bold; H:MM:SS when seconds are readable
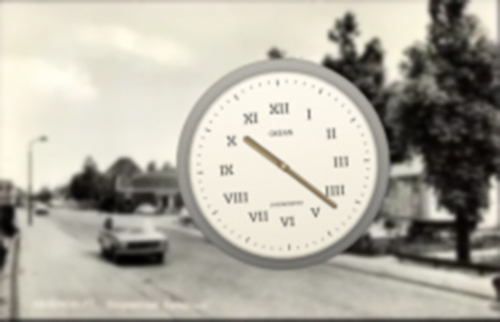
**10:22**
